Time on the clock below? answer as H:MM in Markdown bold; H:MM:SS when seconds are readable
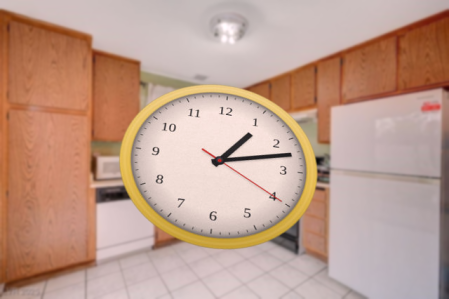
**1:12:20**
